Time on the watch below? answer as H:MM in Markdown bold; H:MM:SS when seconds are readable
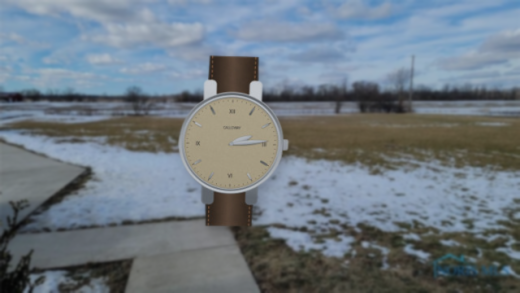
**2:14**
